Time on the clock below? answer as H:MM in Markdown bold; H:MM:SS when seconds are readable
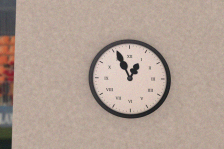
**12:56**
